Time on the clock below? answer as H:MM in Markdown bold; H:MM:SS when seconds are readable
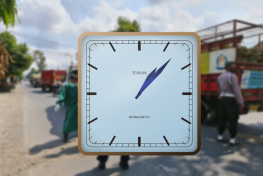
**1:07**
